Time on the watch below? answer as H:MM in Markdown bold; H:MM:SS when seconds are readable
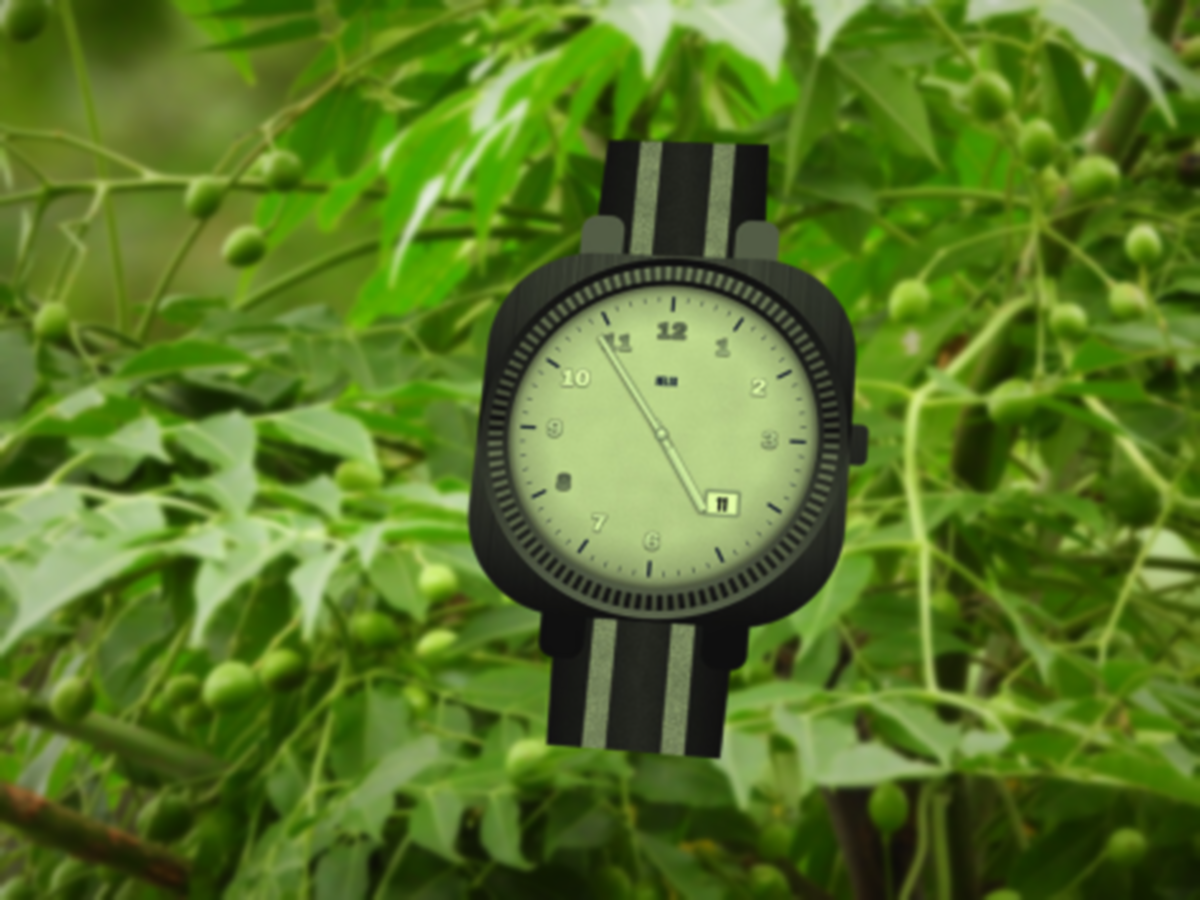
**4:54**
